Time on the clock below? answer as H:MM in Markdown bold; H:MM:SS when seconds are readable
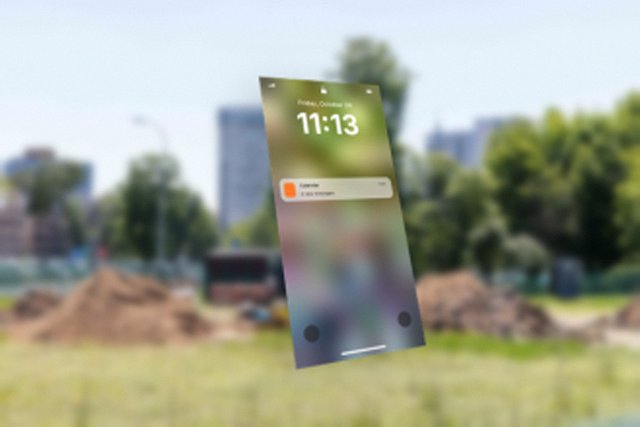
**11:13**
